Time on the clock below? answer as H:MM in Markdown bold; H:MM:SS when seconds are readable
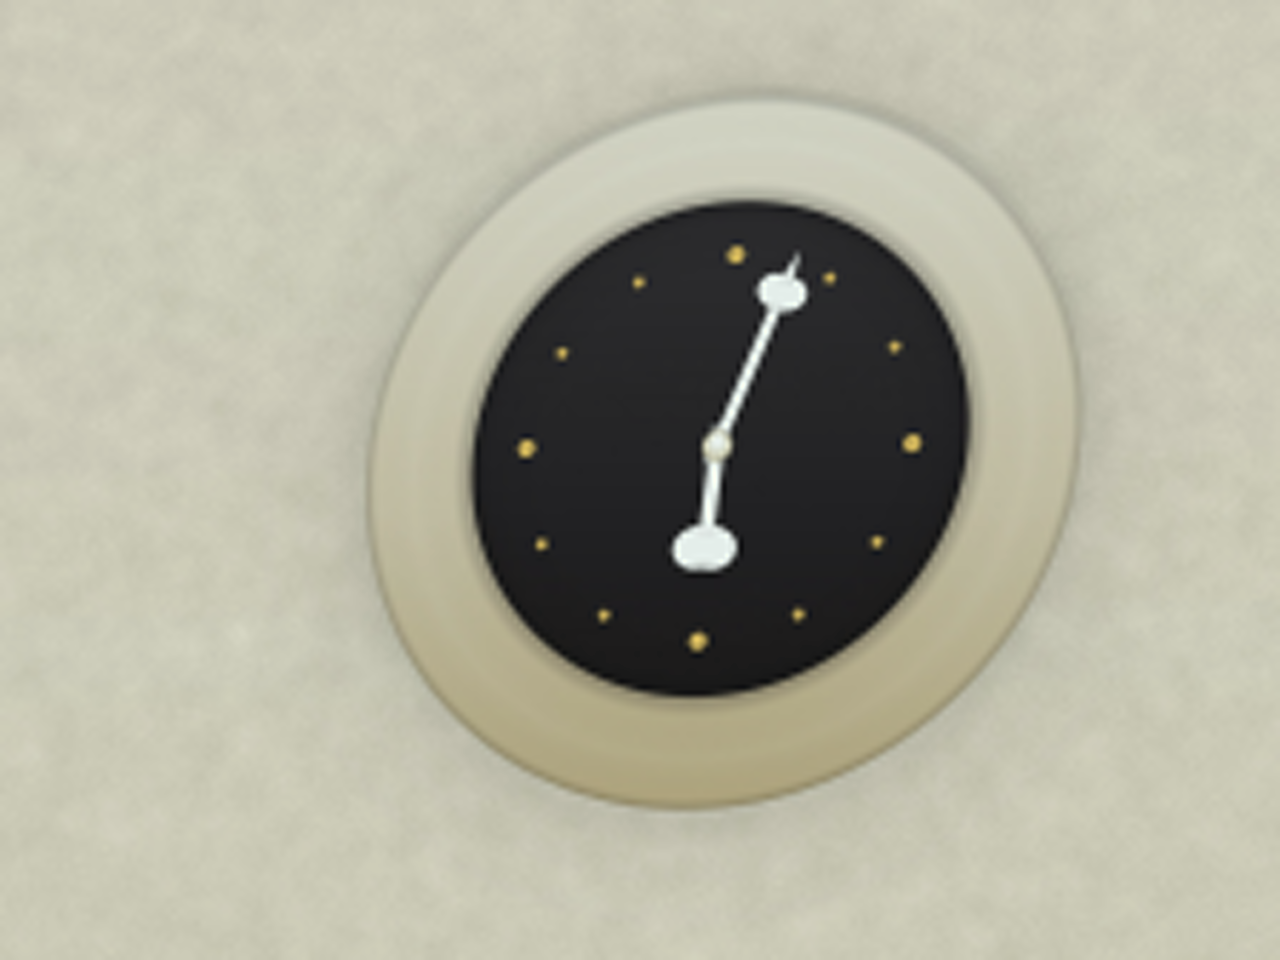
**6:03**
